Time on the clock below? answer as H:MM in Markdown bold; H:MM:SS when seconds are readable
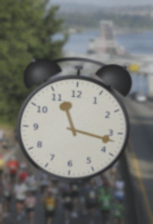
**11:17**
